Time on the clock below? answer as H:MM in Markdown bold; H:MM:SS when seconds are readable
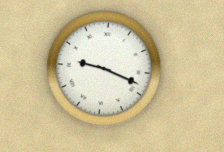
**9:18**
